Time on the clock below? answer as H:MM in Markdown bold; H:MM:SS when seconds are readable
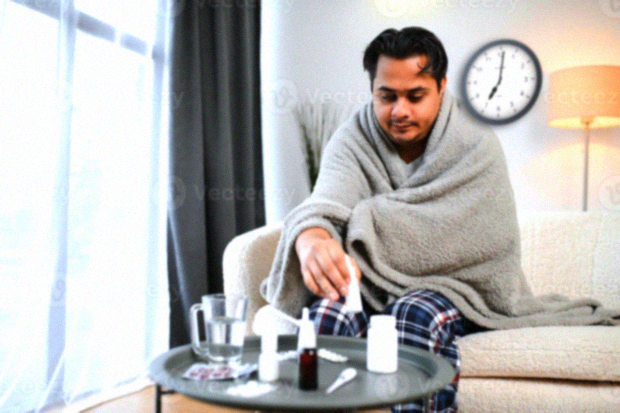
**7:01**
